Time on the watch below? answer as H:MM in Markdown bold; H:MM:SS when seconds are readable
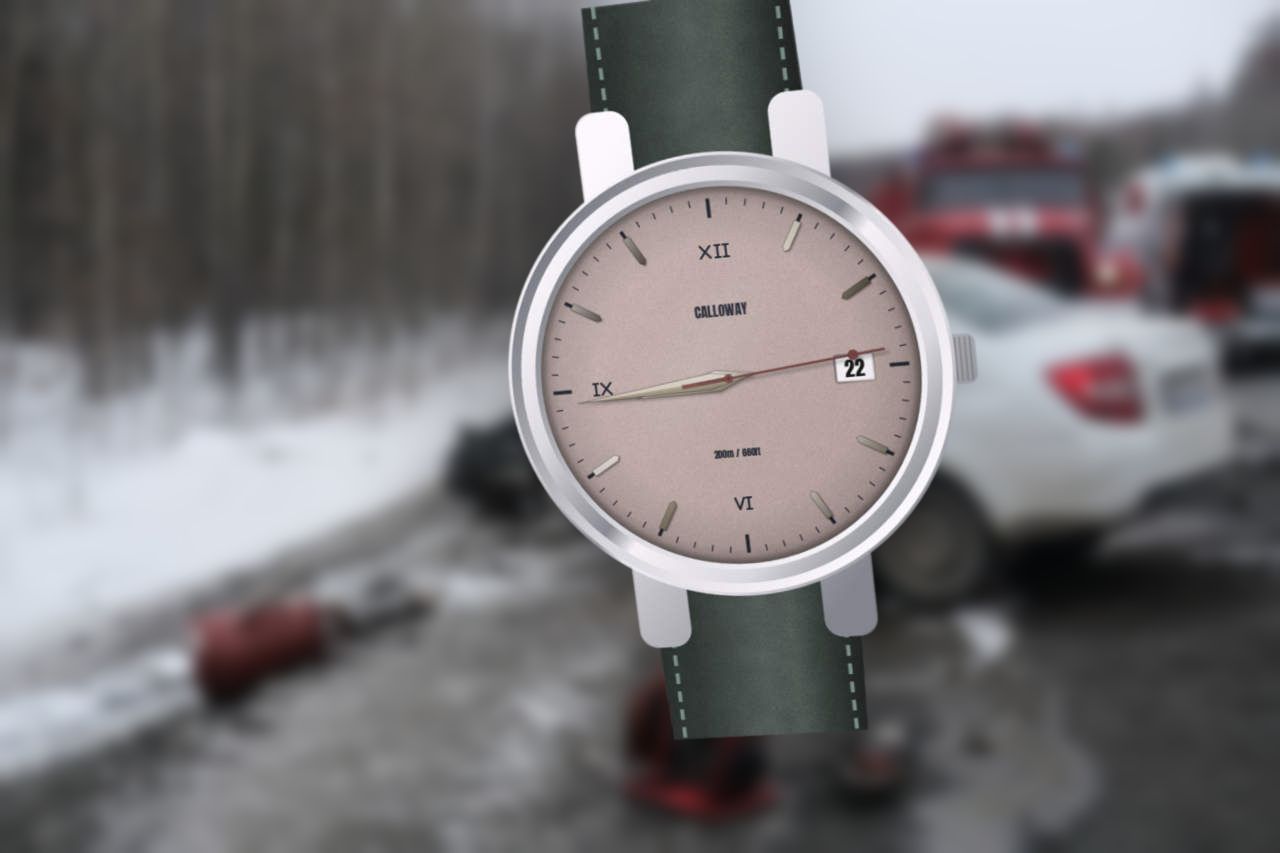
**8:44:14**
